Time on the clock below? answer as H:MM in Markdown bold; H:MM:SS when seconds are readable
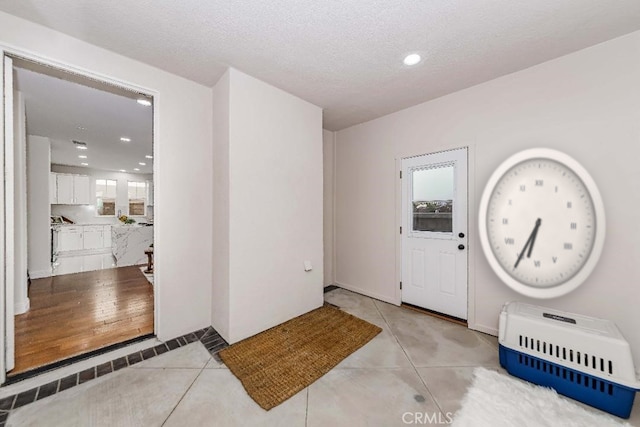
**6:35**
